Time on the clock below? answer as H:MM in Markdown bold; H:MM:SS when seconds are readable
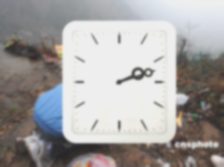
**2:12**
